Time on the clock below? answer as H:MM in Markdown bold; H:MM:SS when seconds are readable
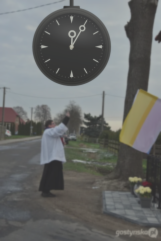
**12:05**
